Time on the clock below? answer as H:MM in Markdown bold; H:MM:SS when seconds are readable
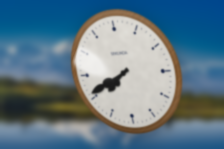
**7:41**
